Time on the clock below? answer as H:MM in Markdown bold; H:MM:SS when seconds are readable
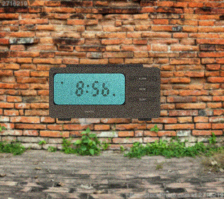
**8:56**
